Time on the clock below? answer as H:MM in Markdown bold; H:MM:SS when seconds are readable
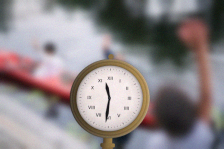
**11:31**
